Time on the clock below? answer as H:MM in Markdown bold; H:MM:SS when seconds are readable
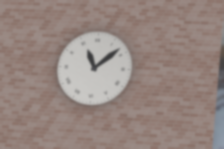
**11:08**
